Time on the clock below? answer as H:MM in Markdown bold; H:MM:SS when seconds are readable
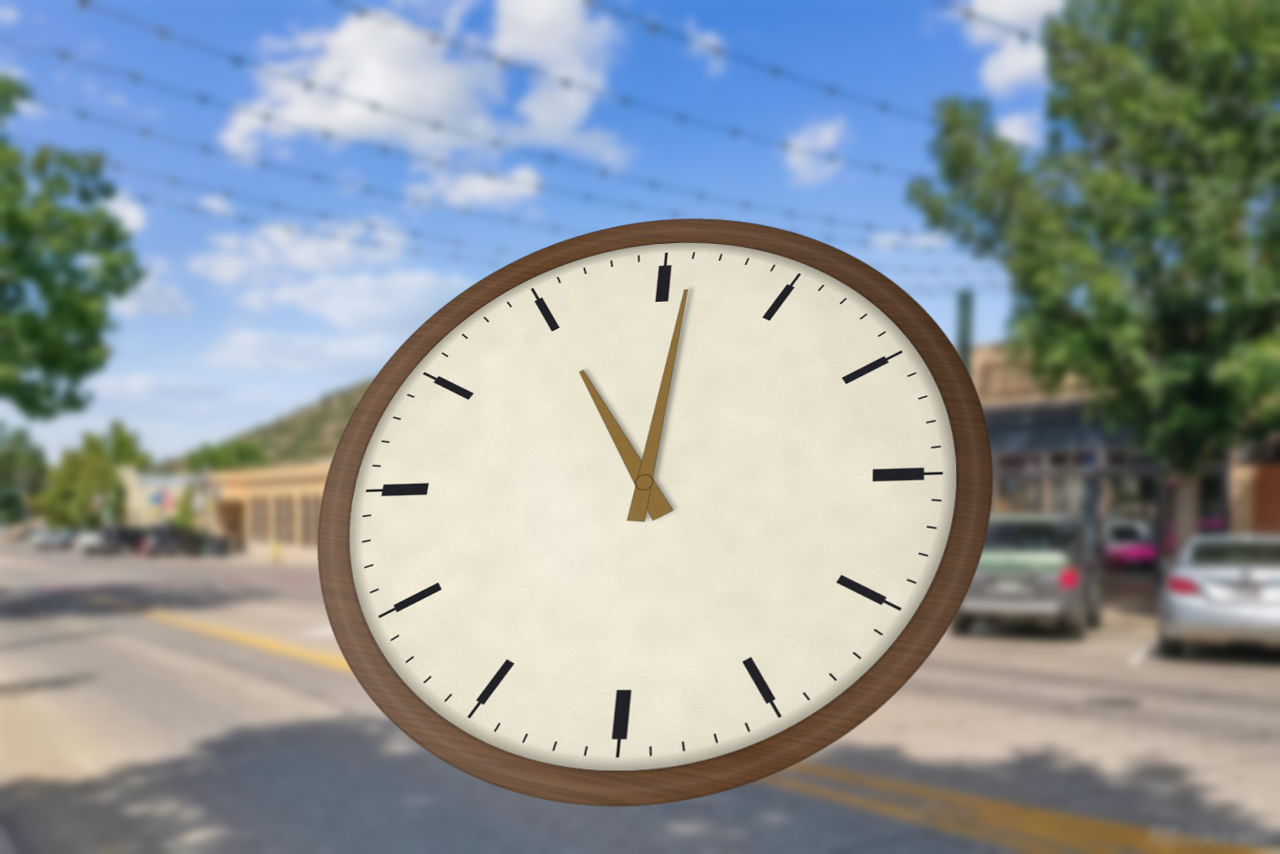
**11:01**
